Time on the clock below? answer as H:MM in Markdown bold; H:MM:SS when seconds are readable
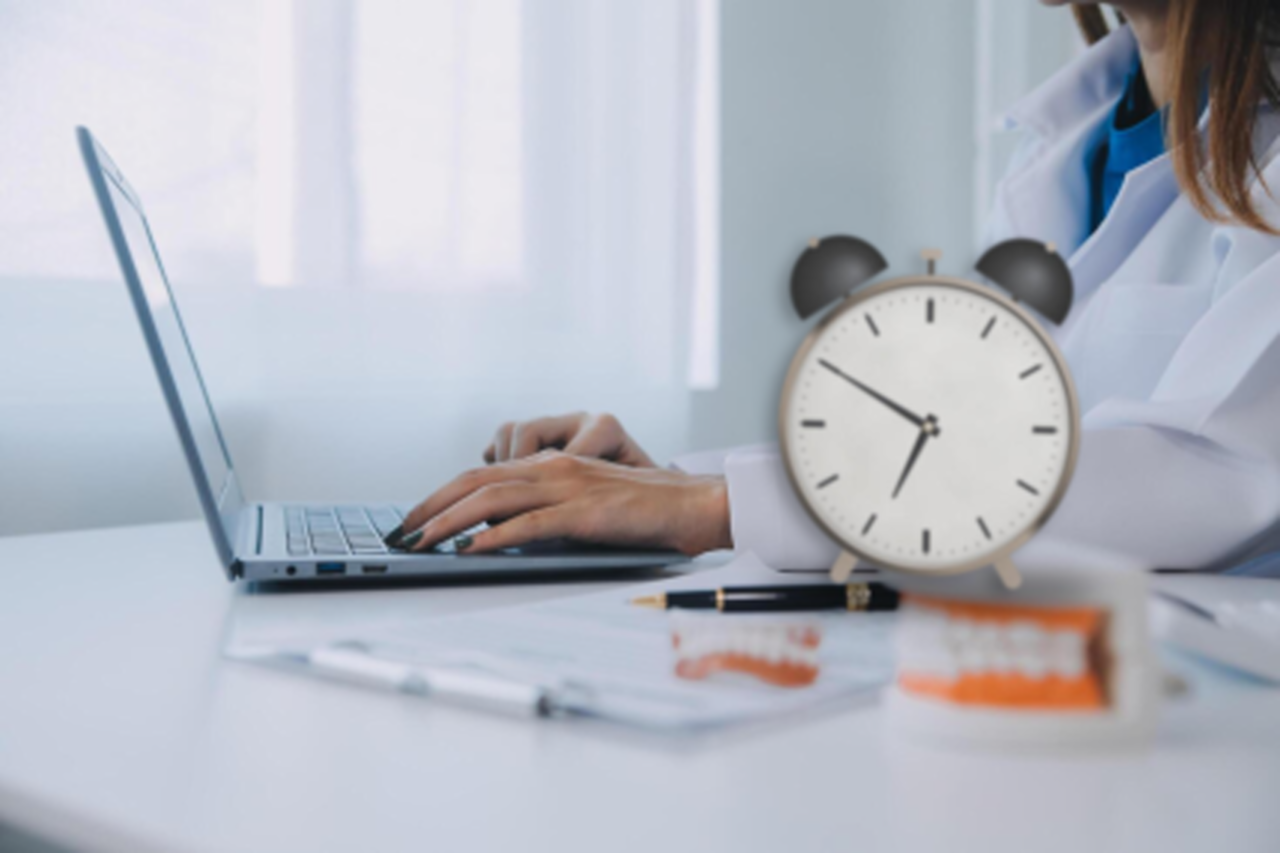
**6:50**
